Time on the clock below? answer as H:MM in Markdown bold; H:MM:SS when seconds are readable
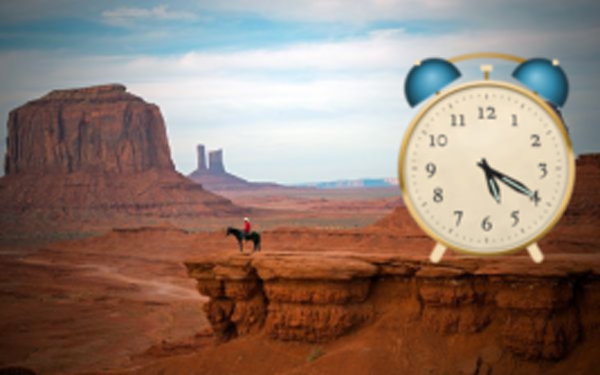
**5:20**
